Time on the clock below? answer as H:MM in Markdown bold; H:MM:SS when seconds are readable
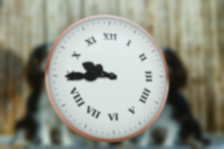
**9:45**
